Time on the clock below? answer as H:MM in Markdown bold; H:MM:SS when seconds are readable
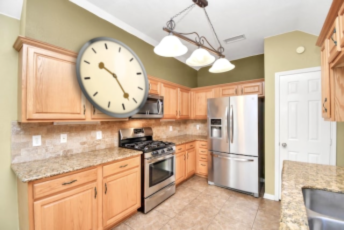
**10:27**
